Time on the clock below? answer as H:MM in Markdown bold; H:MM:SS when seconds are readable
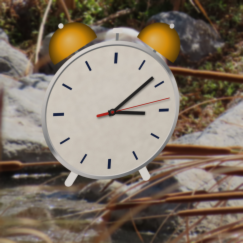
**3:08:13**
